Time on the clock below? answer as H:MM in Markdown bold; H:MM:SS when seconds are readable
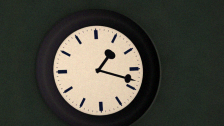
**1:18**
